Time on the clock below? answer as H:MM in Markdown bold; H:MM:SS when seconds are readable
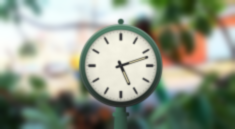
**5:12**
